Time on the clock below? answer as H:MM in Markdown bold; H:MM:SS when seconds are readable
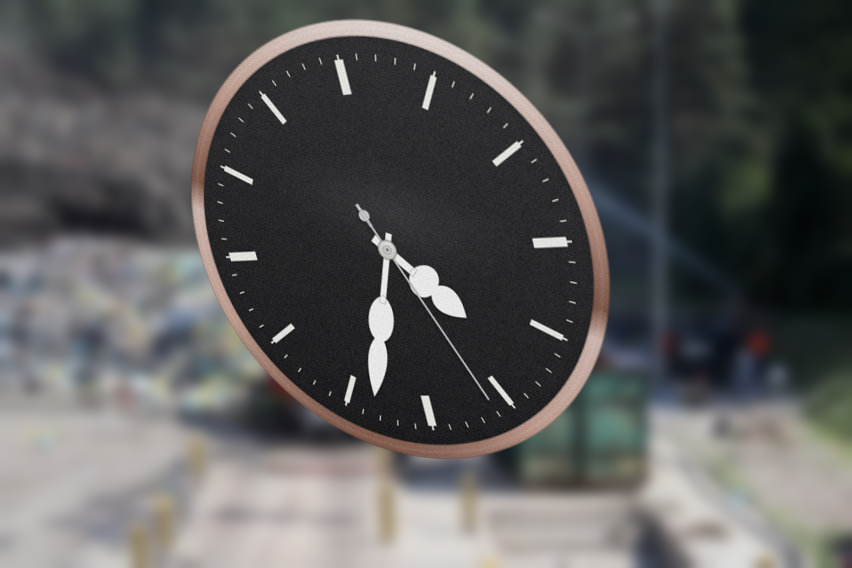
**4:33:26**
